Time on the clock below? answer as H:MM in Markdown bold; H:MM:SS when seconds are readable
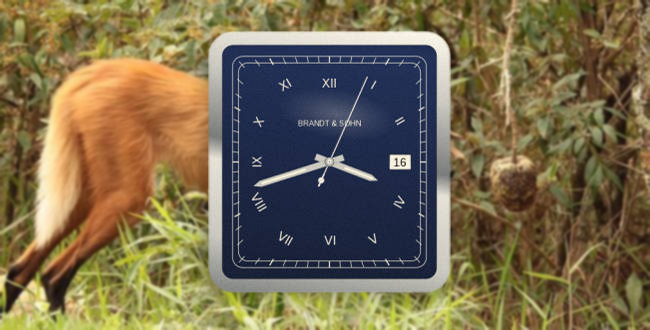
**3:42:04**
